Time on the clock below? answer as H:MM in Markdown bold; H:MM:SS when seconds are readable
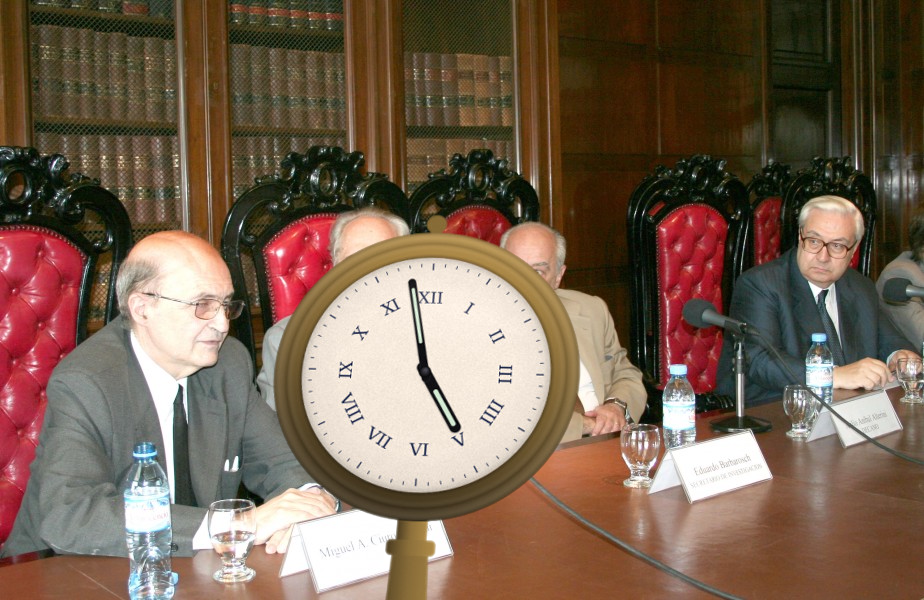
**4:58**
